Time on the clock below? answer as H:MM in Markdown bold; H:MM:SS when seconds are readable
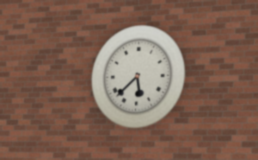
**5:38**
